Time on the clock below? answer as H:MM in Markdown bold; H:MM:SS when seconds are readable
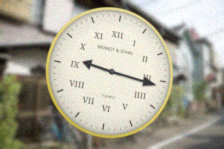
**9:16**
